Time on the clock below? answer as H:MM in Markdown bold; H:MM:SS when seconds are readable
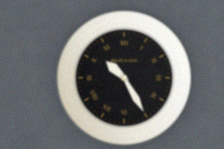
**10:25**
